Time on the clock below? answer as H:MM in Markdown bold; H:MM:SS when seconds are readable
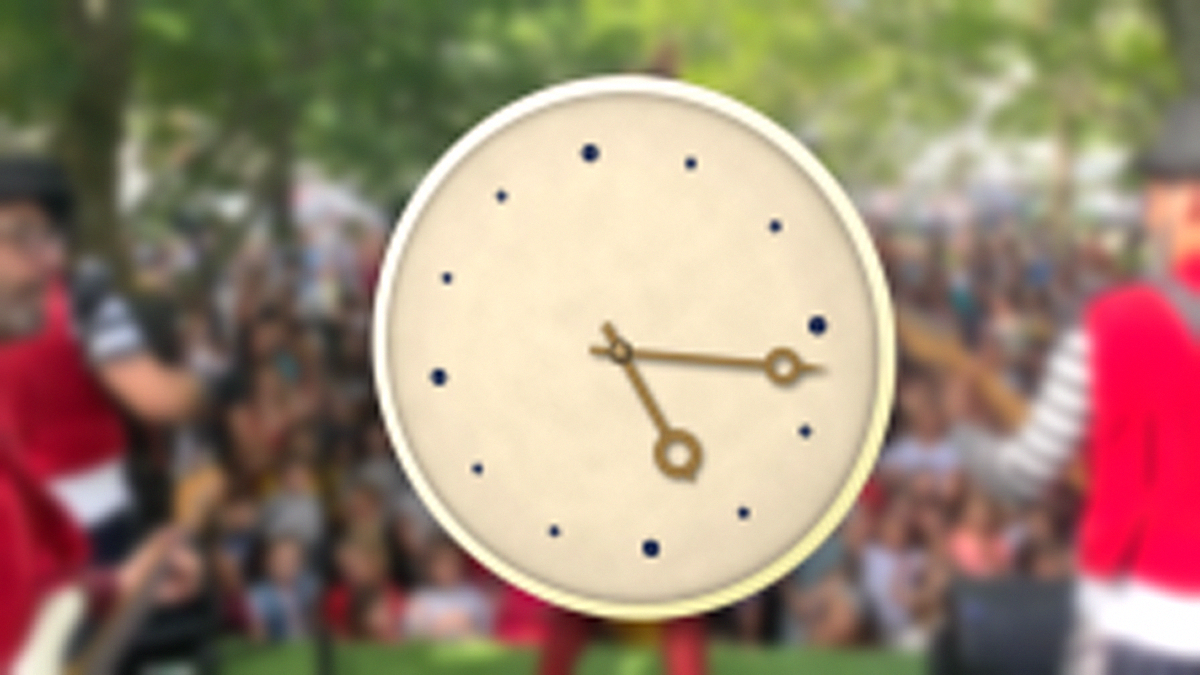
**5:17**
